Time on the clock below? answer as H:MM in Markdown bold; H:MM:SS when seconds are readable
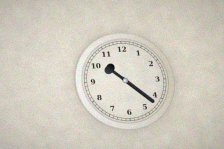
**10:22**
